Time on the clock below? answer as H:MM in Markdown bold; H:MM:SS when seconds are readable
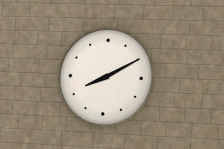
**8:10**
